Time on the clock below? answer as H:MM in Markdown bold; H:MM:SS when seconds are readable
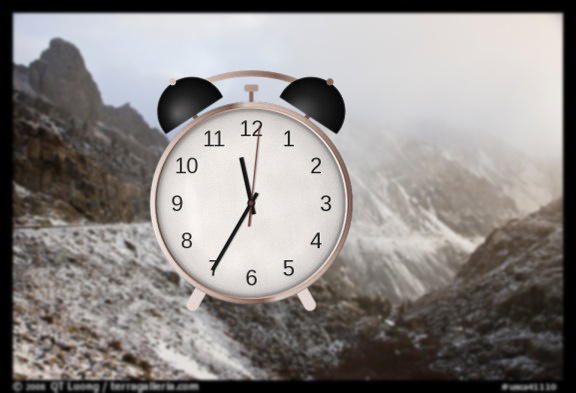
**11:35:01**
